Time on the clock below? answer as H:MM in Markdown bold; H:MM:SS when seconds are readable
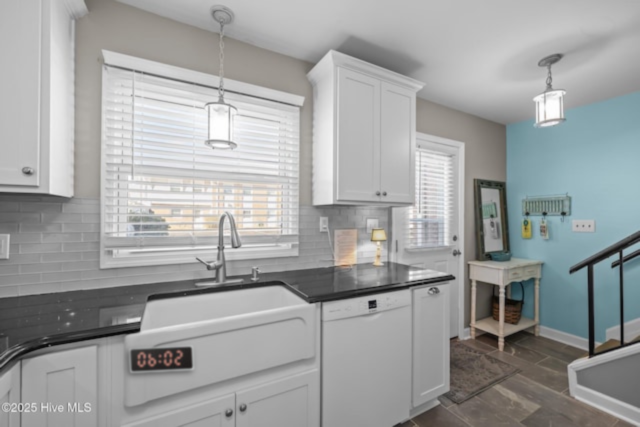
**6:02**
